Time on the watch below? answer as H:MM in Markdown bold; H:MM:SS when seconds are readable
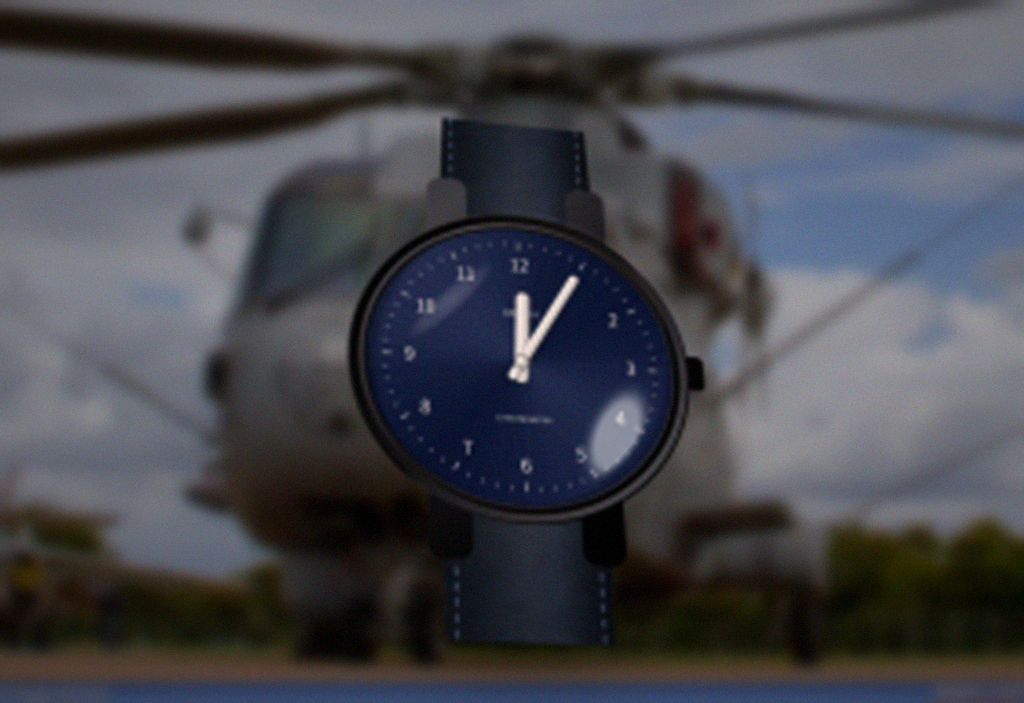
**12:05**
